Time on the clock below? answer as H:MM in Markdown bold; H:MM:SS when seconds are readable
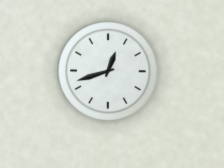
**12:42**
